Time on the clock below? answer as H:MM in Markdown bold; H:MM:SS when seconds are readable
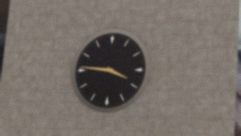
**3:46**
